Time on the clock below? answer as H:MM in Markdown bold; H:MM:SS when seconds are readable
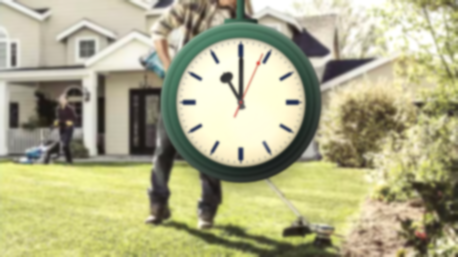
**11:00:04**
